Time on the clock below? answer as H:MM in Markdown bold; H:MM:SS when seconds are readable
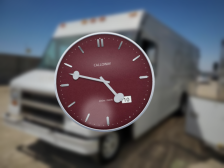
**4:48**
